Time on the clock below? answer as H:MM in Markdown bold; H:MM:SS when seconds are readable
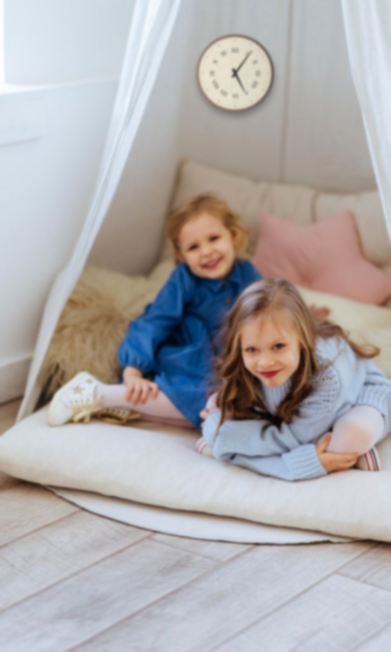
**5:06**
